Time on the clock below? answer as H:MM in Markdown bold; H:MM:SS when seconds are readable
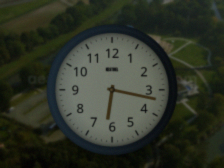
**6:17**
